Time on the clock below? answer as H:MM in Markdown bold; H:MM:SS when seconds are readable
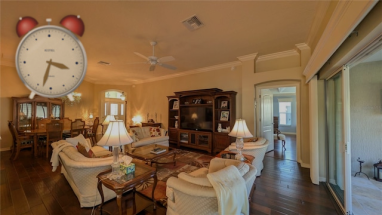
**3:33**
